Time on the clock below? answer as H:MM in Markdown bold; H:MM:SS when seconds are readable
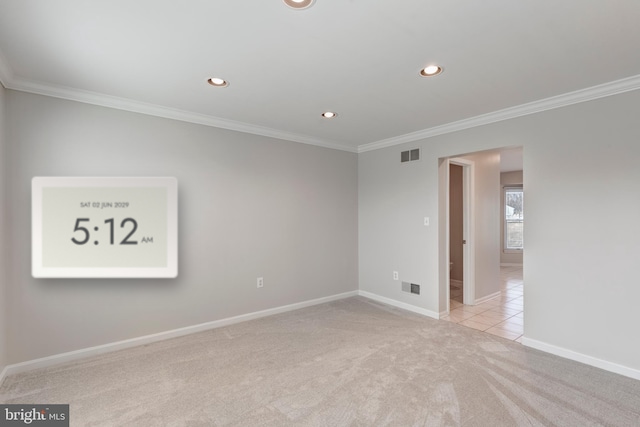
**5:12**
